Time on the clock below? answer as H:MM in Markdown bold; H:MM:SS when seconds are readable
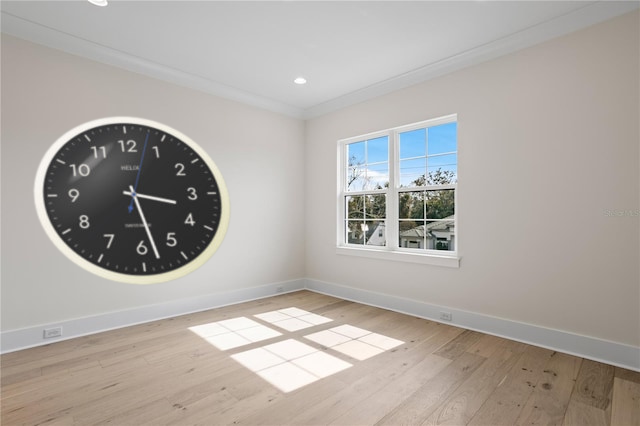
**3:28:03**
